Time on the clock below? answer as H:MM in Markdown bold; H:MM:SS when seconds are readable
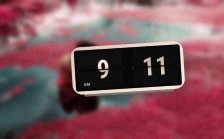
**9:11**
